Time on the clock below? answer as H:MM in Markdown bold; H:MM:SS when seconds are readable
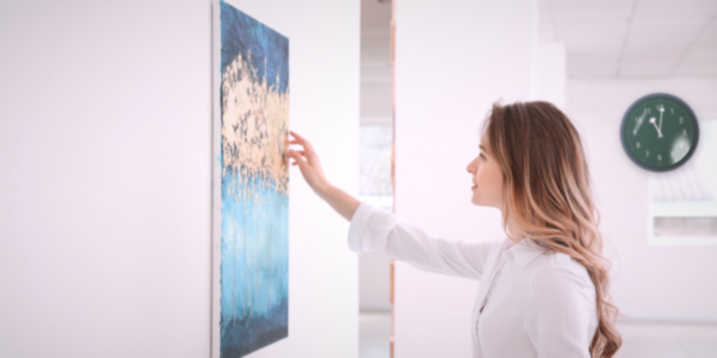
**11:01**
